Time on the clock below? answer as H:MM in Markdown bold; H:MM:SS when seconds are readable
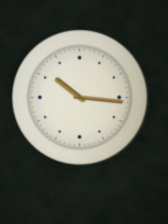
**10:16**
